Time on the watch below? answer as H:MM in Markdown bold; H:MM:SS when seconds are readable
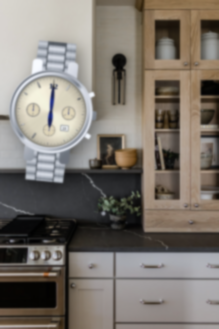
**6:00**
